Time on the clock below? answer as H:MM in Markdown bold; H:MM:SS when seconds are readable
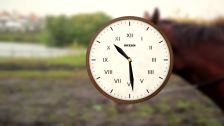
**10:29**
